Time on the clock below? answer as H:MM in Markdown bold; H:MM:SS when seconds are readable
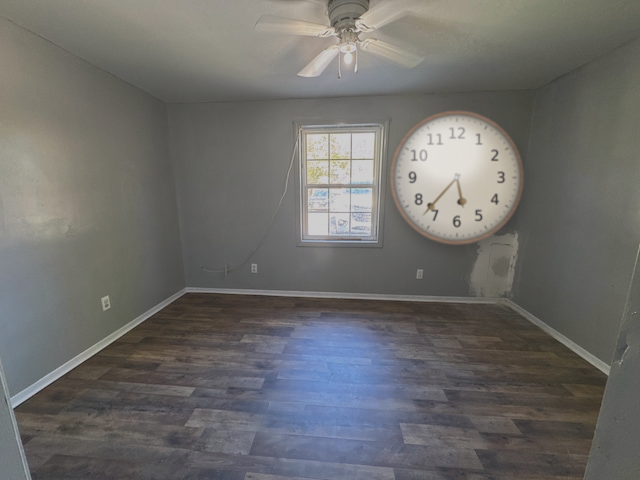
**5:37**
